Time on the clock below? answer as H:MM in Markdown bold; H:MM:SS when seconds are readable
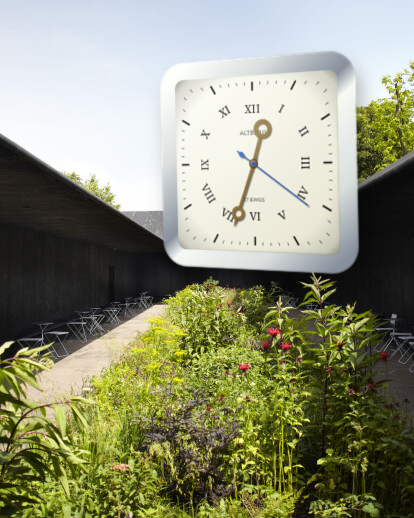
**12:33:21**
